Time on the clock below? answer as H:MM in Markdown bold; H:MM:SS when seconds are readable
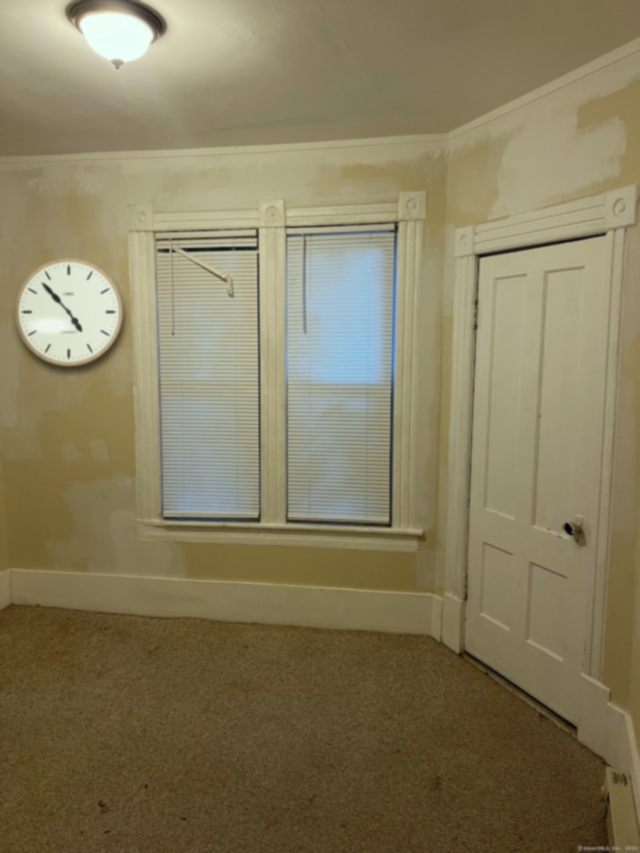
**4:53**
